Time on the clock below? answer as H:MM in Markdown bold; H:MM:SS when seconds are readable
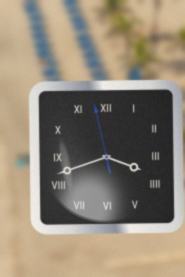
**3:41:58**
